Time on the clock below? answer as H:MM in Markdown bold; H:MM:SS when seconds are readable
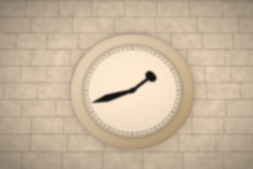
**1:42**
